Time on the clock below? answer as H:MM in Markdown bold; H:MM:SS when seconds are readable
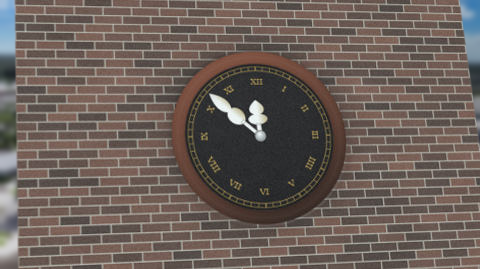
**11:52**
